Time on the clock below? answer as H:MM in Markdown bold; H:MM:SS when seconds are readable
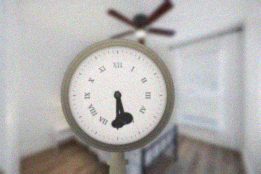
**5:30**
